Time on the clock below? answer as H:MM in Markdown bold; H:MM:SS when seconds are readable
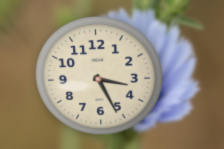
**3:26**
